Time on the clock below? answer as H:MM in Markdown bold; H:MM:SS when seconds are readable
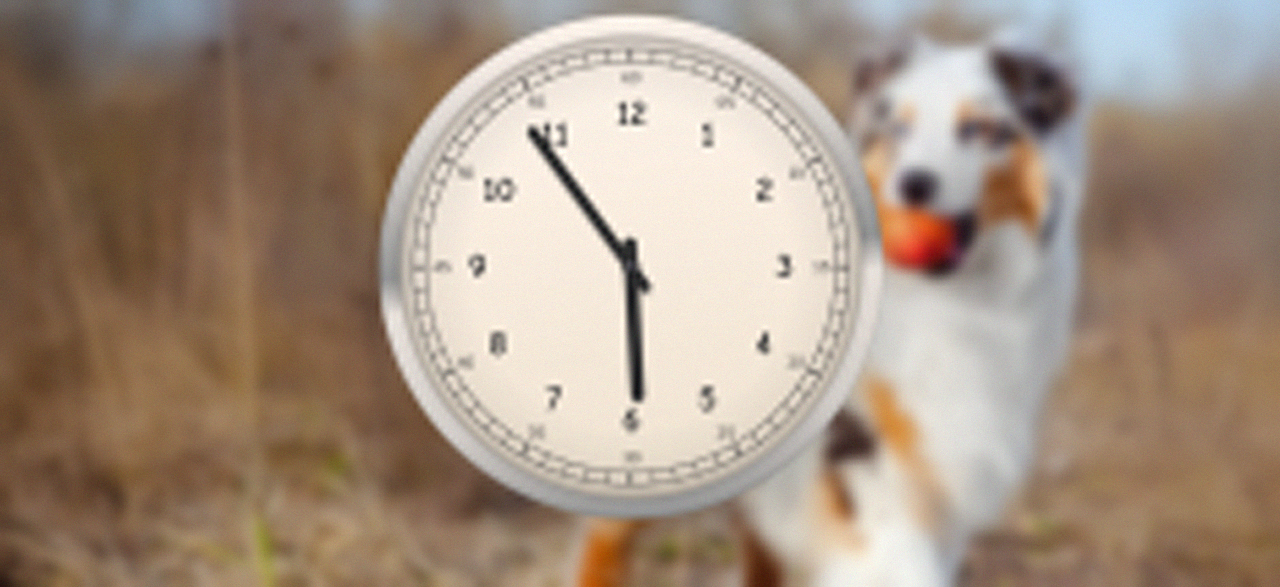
**5:54**
